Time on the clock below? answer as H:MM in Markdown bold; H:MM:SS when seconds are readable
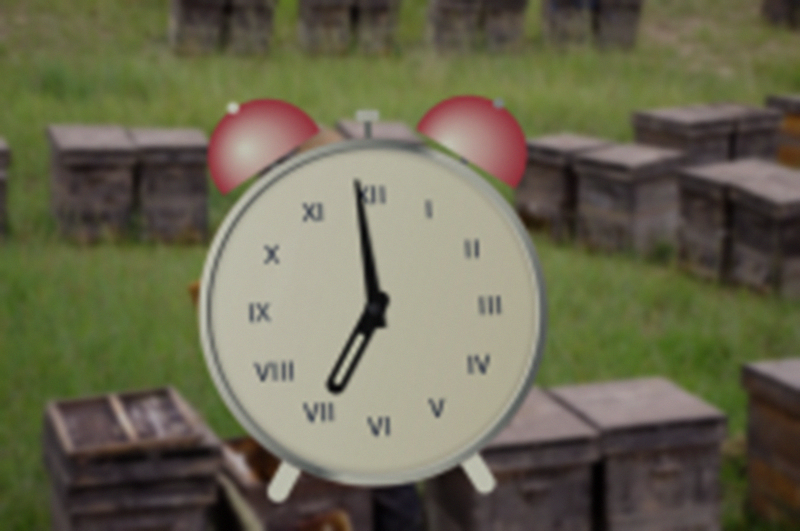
**6:59**
